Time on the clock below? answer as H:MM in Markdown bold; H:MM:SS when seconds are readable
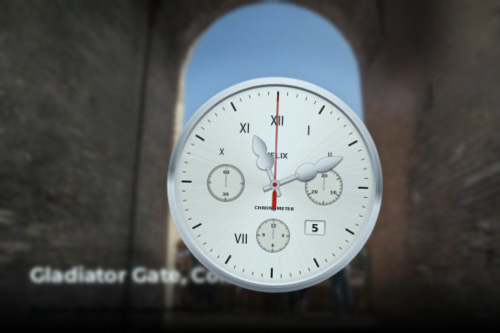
**11:11**
